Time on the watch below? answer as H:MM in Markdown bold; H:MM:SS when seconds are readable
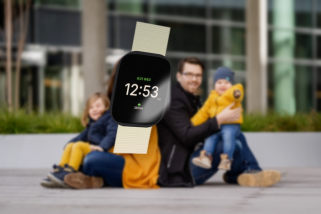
**12:53**
